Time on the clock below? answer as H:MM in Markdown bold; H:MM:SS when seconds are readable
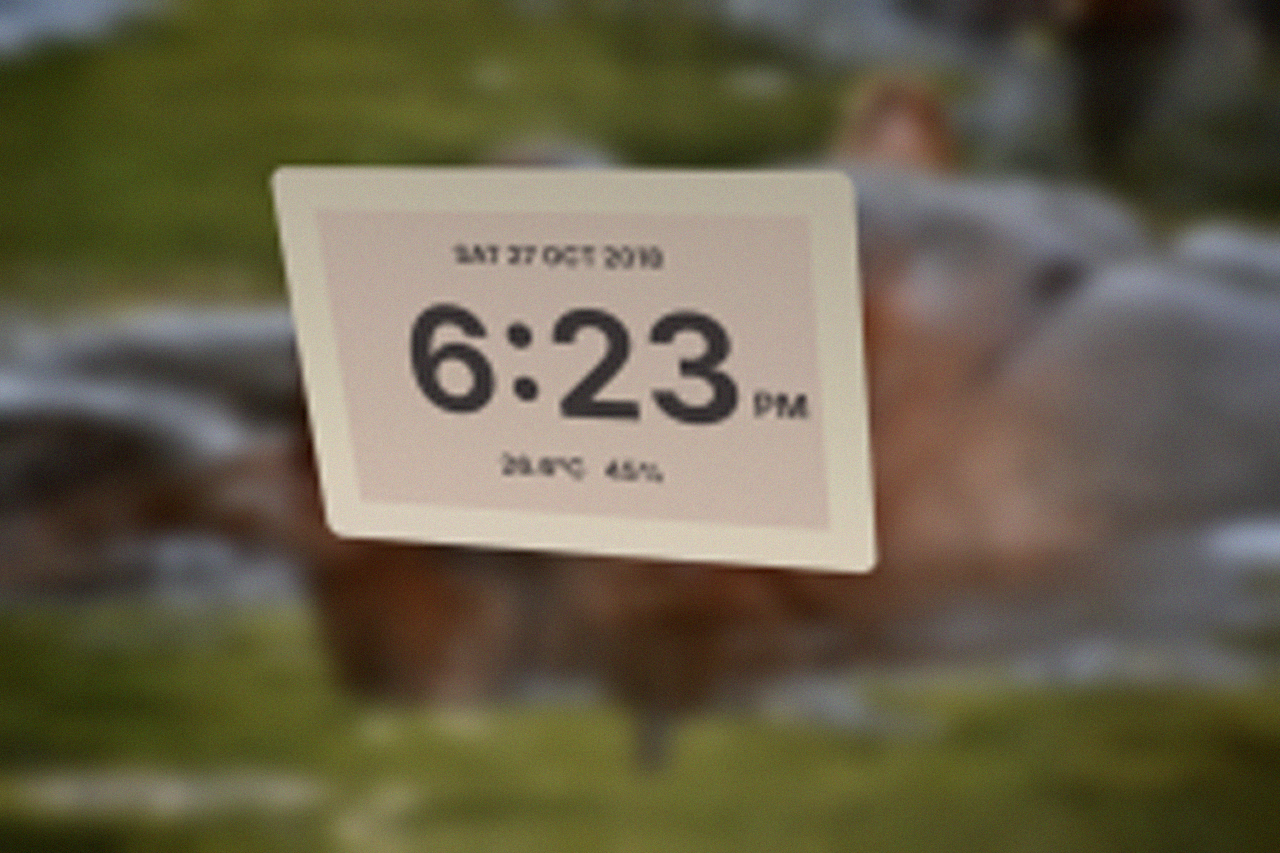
**6:23**
